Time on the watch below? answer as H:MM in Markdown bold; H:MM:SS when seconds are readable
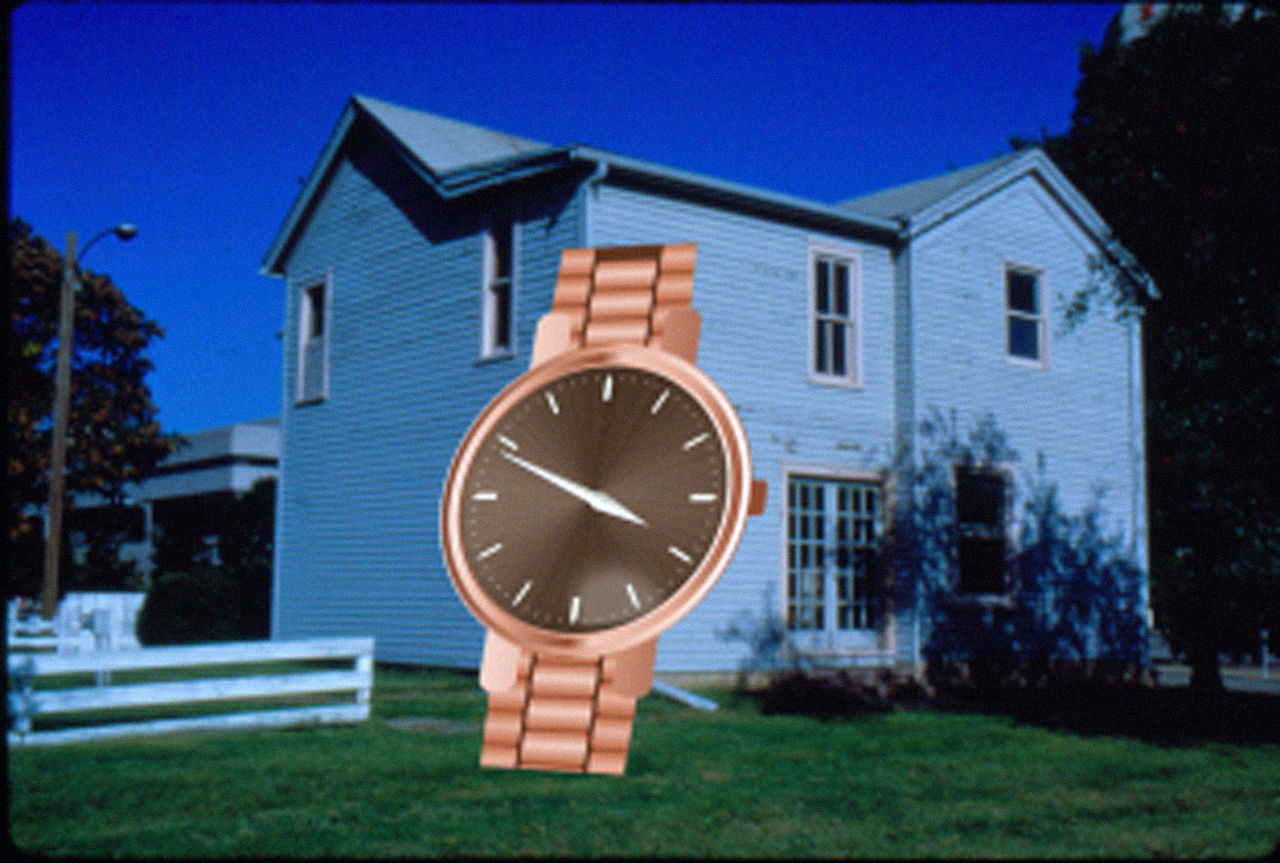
**3:49**
